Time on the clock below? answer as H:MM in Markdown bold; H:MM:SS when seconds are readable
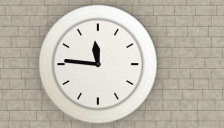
**11:46**
